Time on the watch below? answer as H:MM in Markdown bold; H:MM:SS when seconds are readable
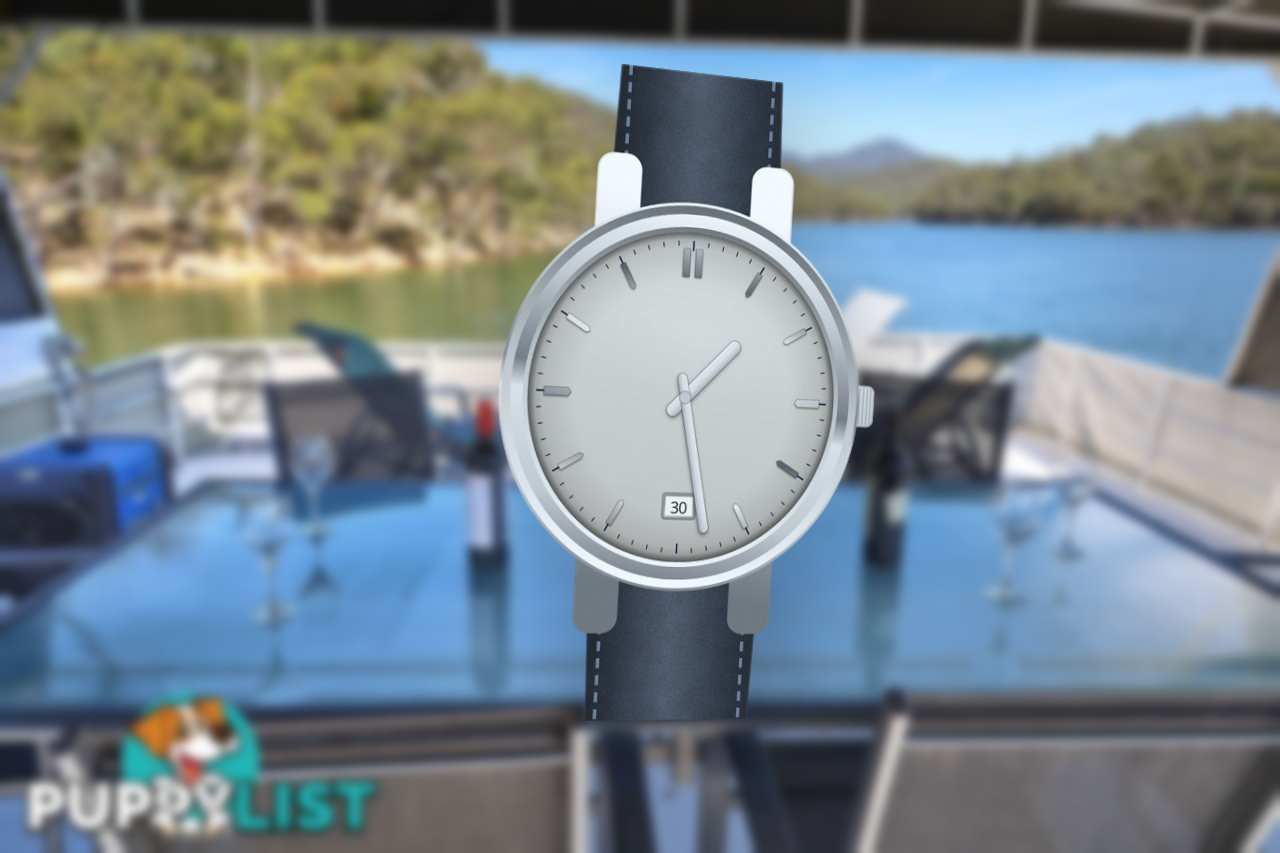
**1:28**
